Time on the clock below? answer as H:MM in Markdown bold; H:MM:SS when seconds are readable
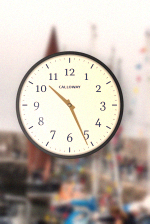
**10:26**
